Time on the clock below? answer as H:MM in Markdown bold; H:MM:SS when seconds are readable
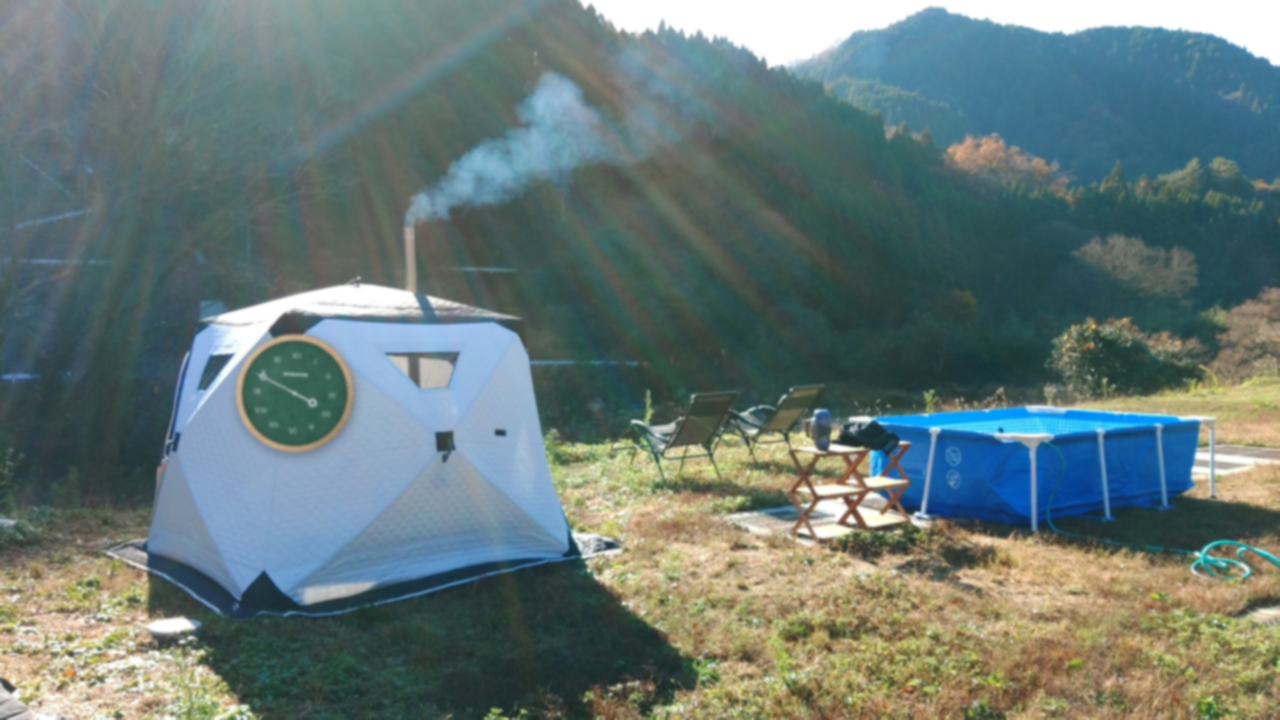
**3:49**
